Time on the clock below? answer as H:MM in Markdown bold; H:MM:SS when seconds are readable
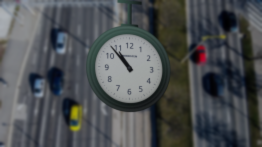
**10:53**
